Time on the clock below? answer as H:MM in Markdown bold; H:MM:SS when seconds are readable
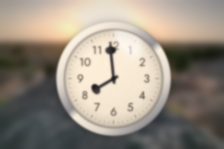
**7:59**
